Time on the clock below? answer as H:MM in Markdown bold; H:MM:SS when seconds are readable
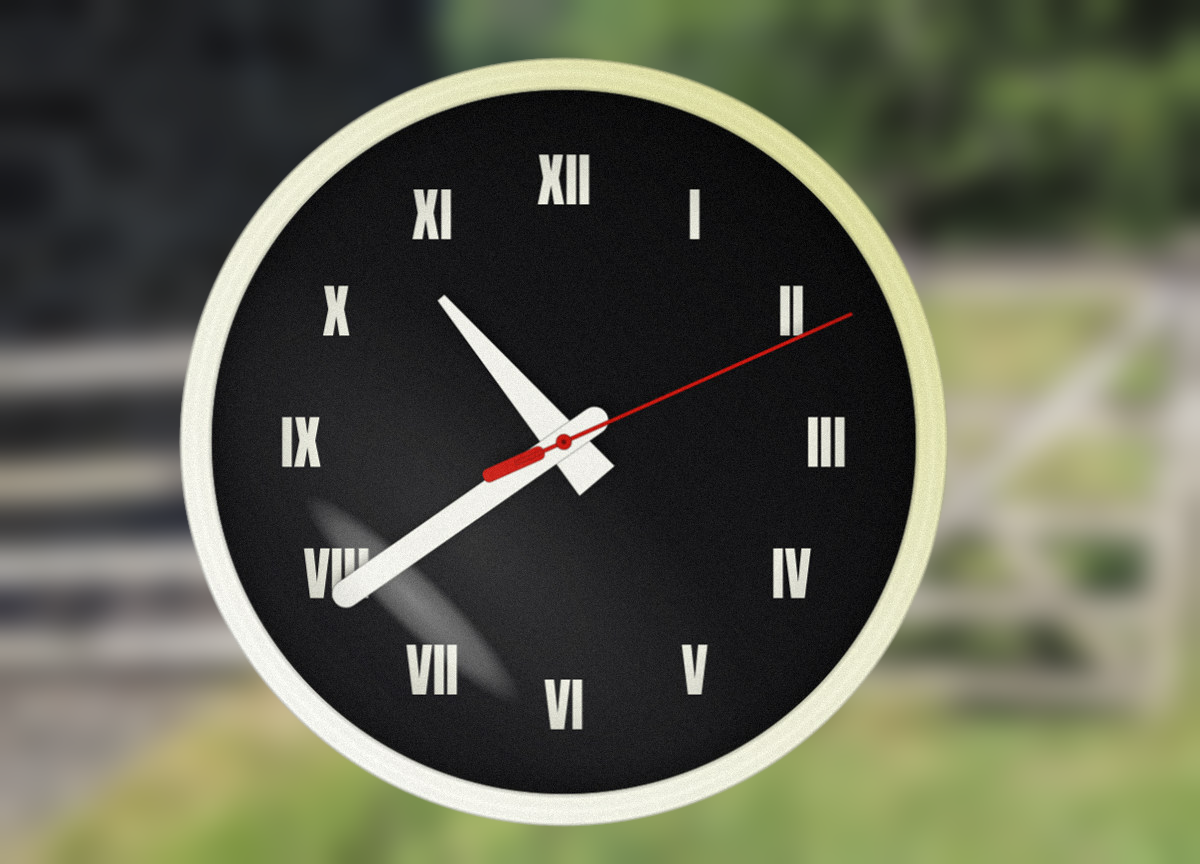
**10:39:11**
